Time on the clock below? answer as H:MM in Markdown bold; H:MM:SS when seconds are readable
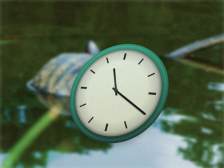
**11:20**
